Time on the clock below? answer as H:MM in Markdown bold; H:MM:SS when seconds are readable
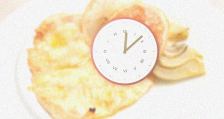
**12:08**
